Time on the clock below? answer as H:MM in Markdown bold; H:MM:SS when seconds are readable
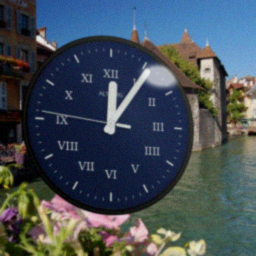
**12:05:46**
